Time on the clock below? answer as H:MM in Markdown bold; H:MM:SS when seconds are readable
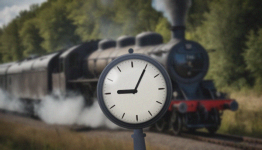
**9:05**
